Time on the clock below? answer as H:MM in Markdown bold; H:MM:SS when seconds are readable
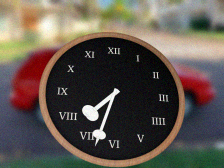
**7:33**
